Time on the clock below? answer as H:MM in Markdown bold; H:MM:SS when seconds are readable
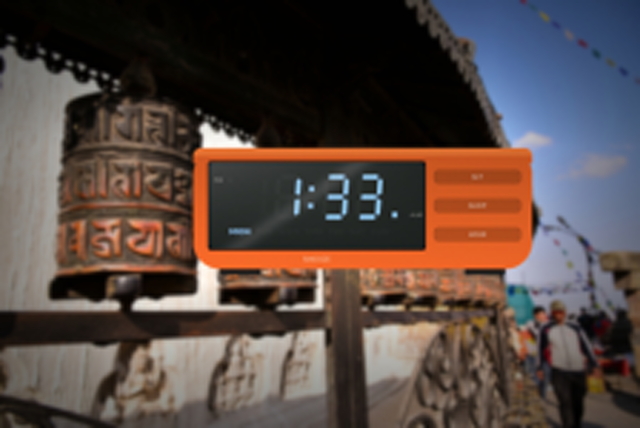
**1:33**
